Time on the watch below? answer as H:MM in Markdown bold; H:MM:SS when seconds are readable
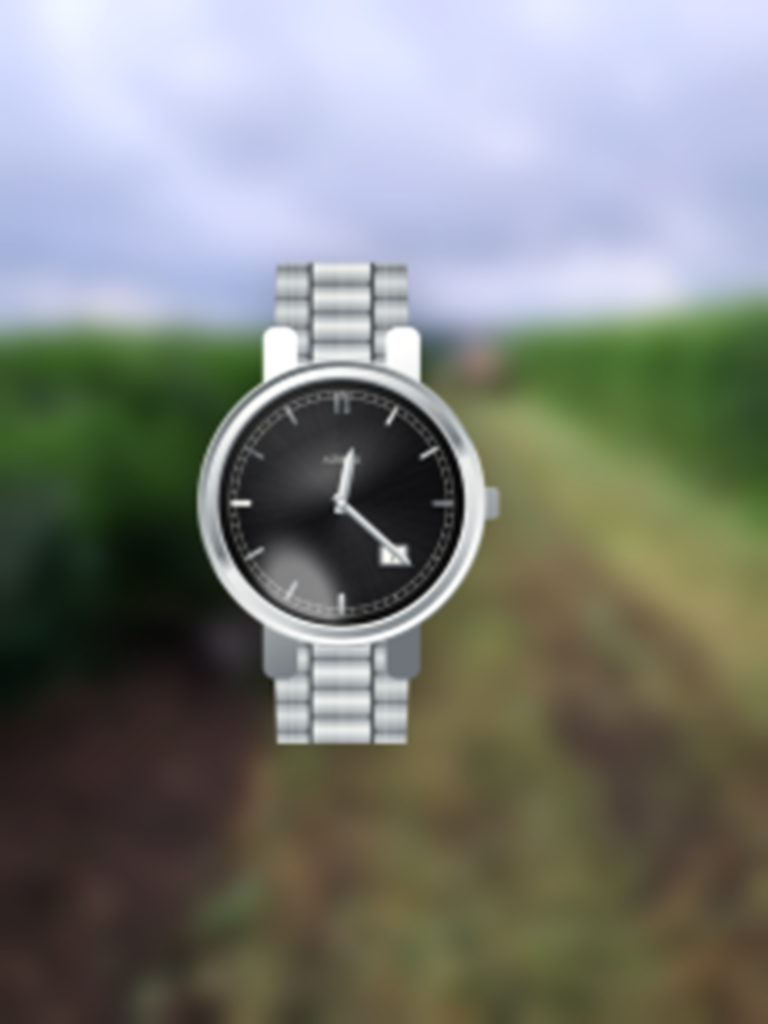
**12:22**
